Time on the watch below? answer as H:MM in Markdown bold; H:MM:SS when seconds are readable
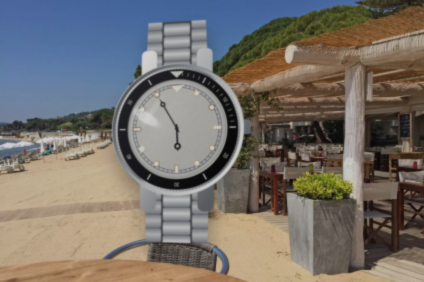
**5:55**
